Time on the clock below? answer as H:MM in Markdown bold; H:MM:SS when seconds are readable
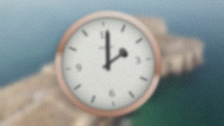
**2:01**
